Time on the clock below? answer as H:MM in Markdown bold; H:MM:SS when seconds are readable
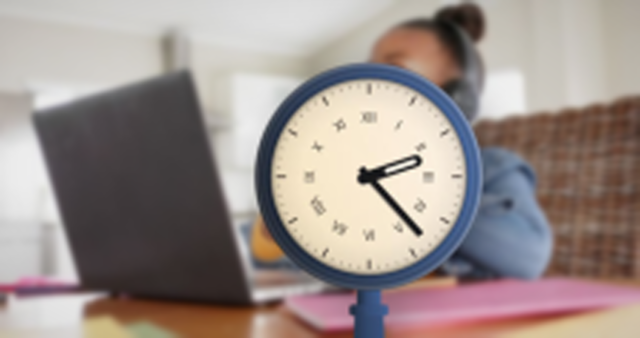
**2:23**
